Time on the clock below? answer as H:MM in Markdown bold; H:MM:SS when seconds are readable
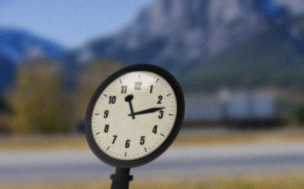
**11:13**
